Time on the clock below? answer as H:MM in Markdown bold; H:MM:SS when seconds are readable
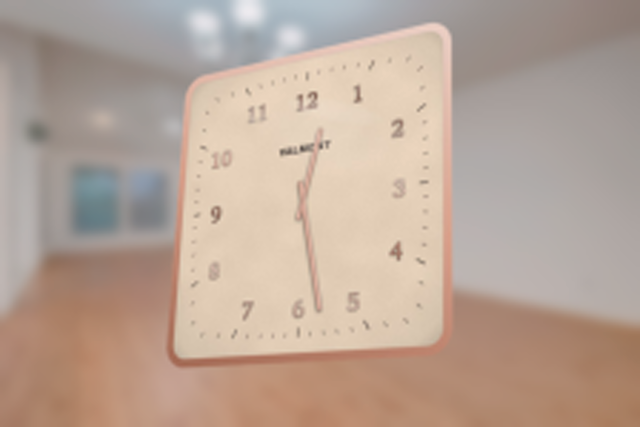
**12:28**
